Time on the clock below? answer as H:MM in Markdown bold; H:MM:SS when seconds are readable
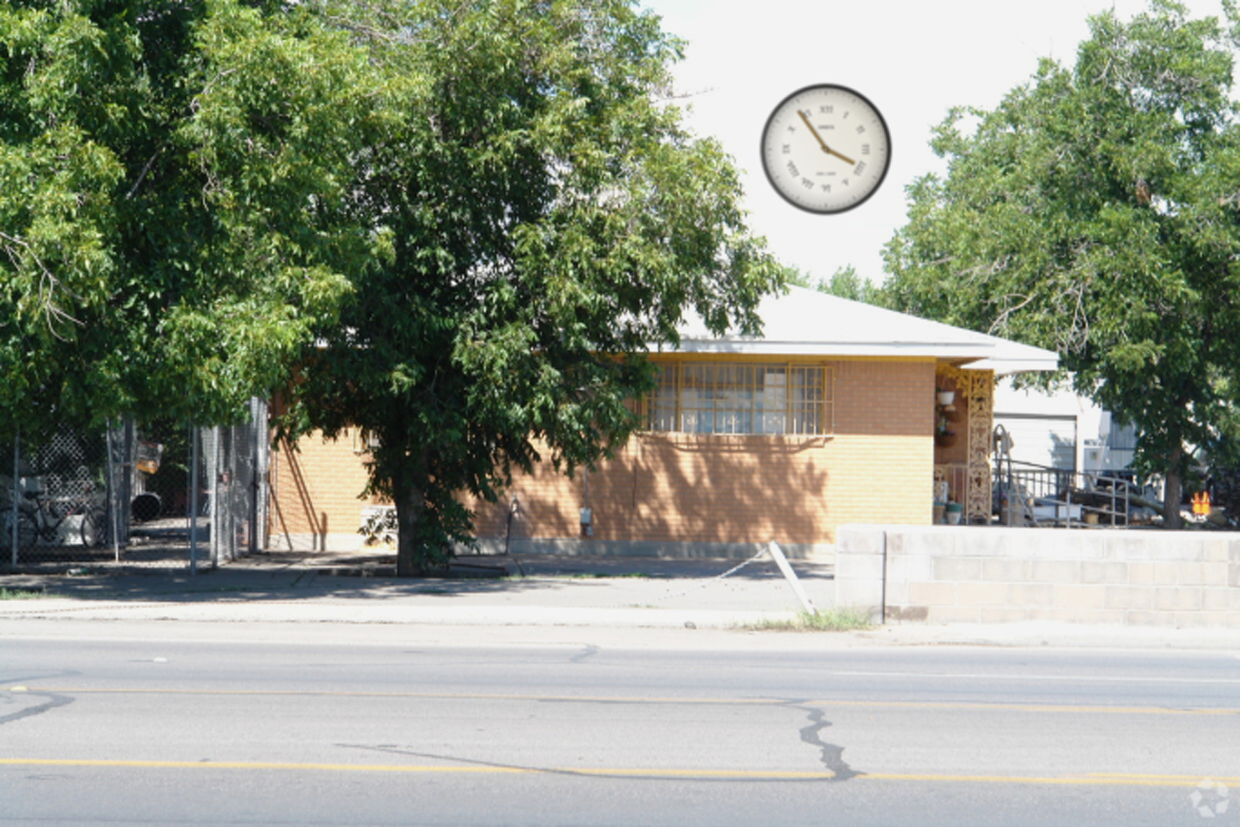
**3:54**
